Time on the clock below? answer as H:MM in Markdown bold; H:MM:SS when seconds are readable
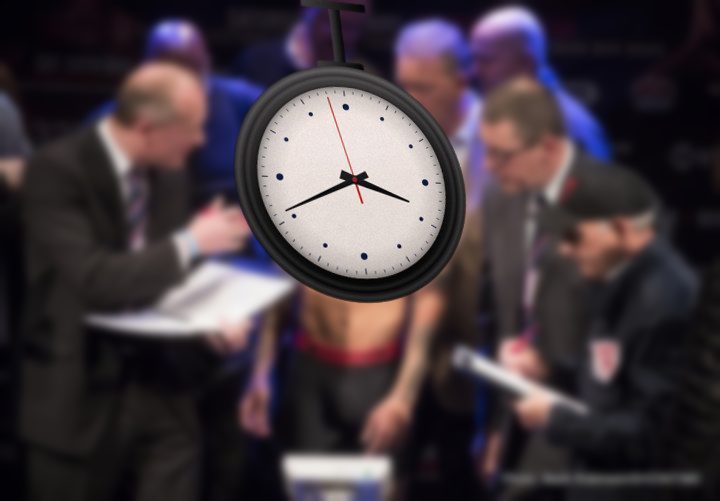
**3:40:58**
